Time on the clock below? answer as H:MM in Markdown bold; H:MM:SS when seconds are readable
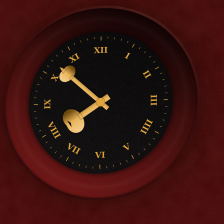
**7:52**
